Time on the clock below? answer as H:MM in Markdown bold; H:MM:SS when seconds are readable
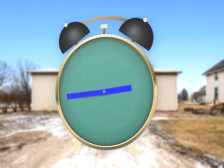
**2:44**
